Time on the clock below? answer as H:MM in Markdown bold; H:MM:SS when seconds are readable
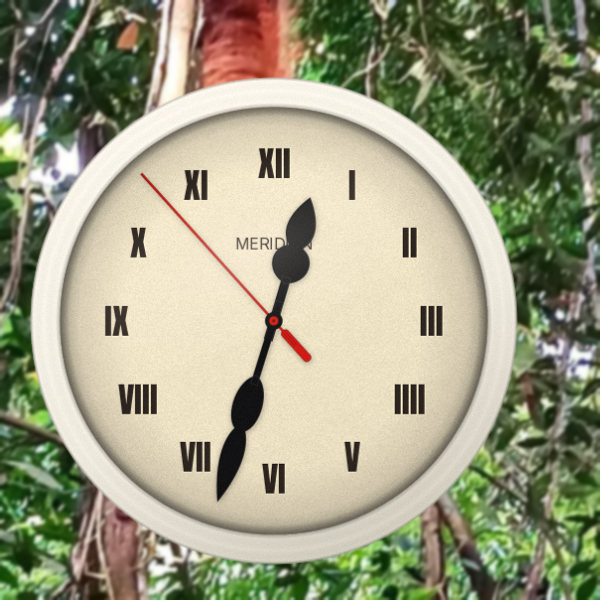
**12:32:53**
